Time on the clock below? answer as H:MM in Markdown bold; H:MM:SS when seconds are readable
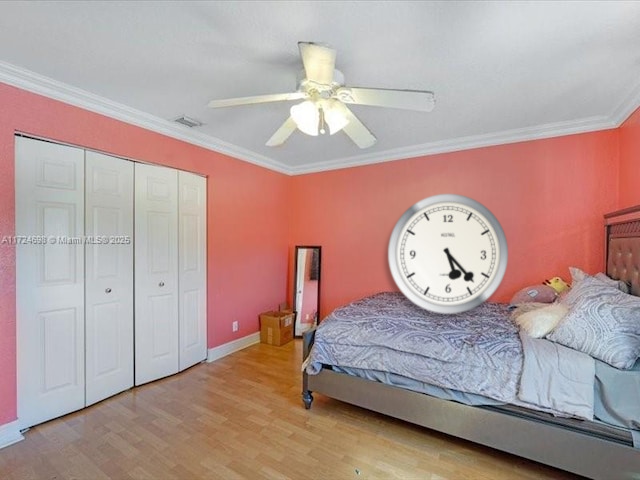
**5:23**
